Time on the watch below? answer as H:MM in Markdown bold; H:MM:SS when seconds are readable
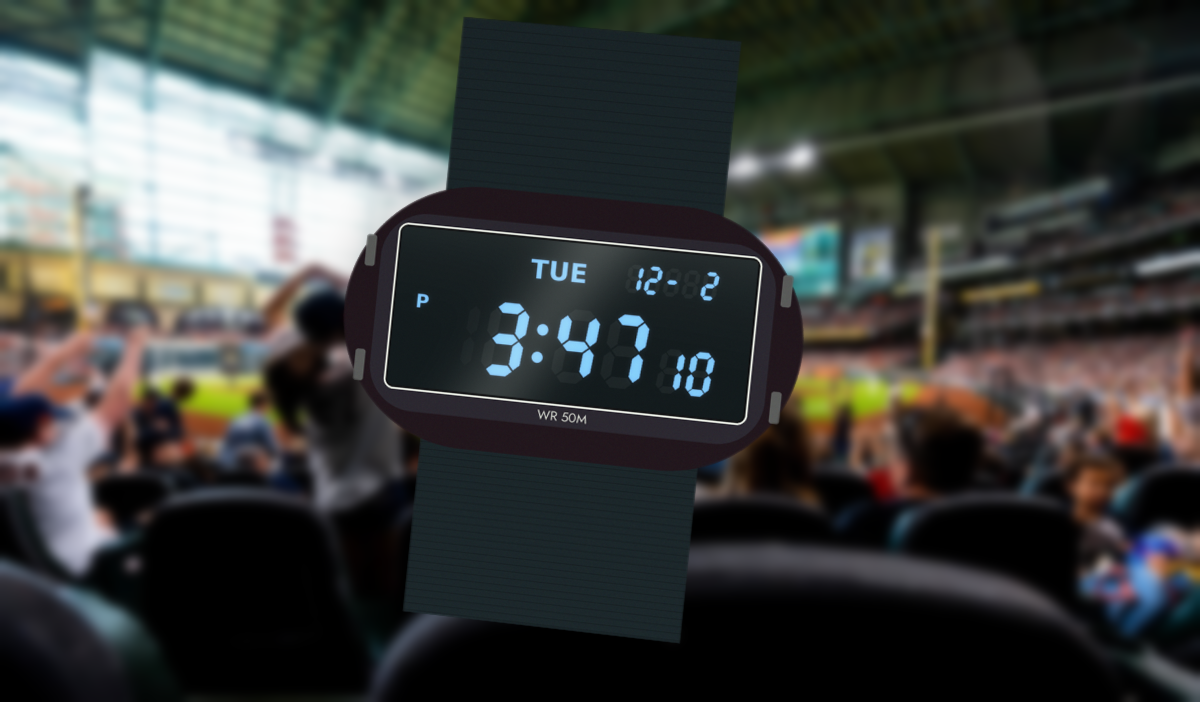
**3:47:10**
